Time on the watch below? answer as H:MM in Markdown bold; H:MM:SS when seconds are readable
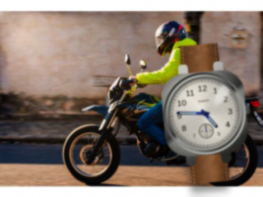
**4:46**
